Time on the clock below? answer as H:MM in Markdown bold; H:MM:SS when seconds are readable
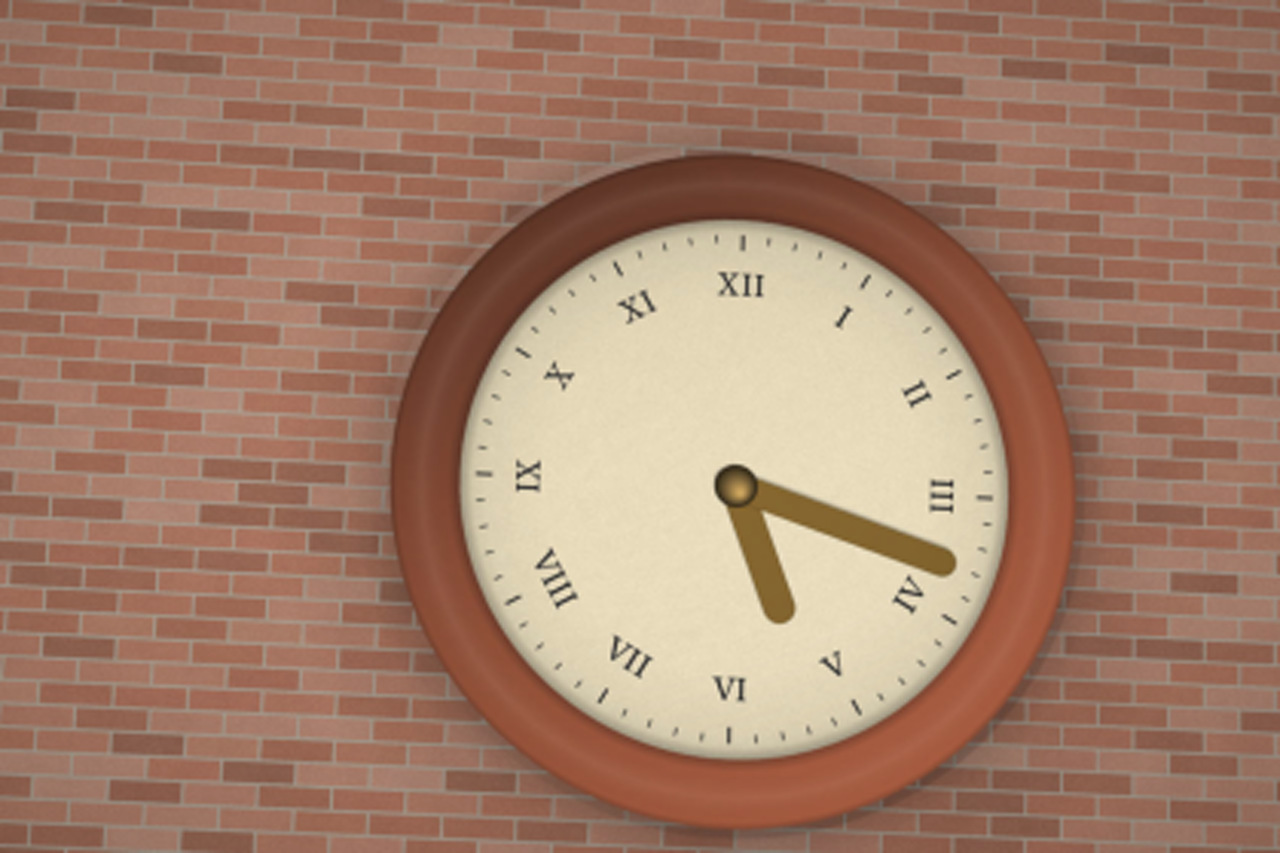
**5:18**
